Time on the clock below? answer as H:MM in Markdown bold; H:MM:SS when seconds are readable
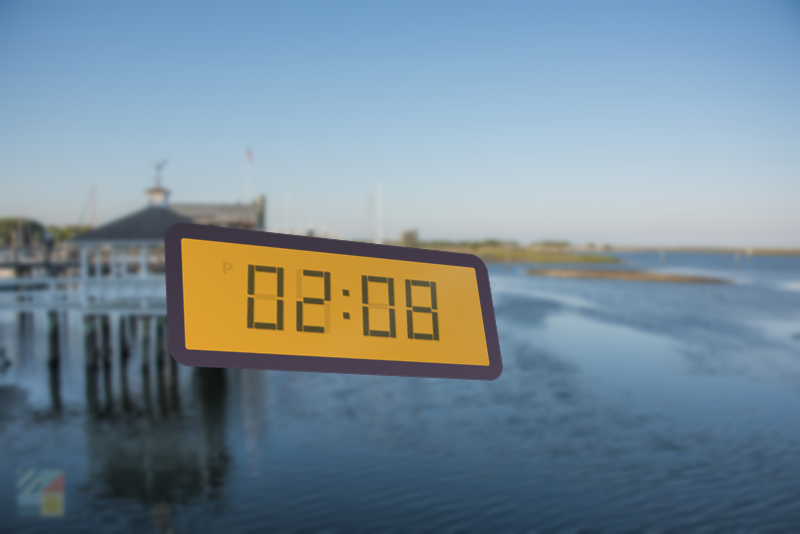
**2:08**
